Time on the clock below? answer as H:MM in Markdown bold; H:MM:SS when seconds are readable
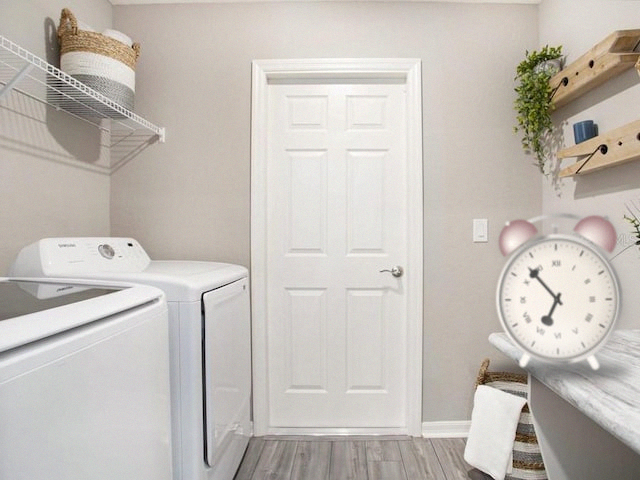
**6:53**
